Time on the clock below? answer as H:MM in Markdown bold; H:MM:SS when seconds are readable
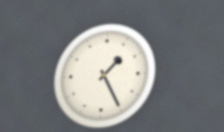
**1:25**
